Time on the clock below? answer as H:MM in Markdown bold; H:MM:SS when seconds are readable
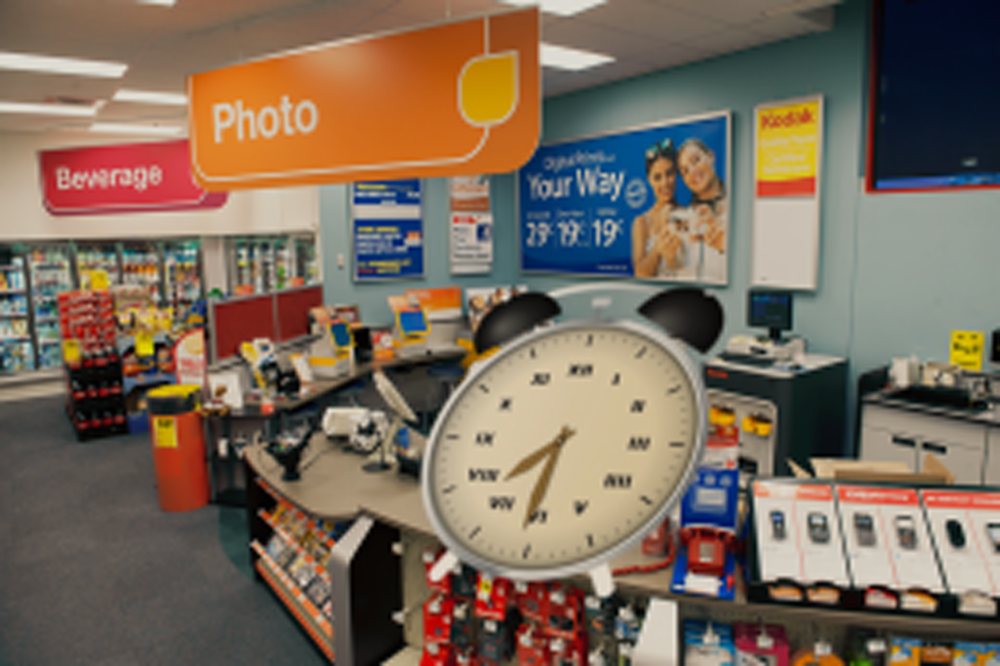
**7:31**
